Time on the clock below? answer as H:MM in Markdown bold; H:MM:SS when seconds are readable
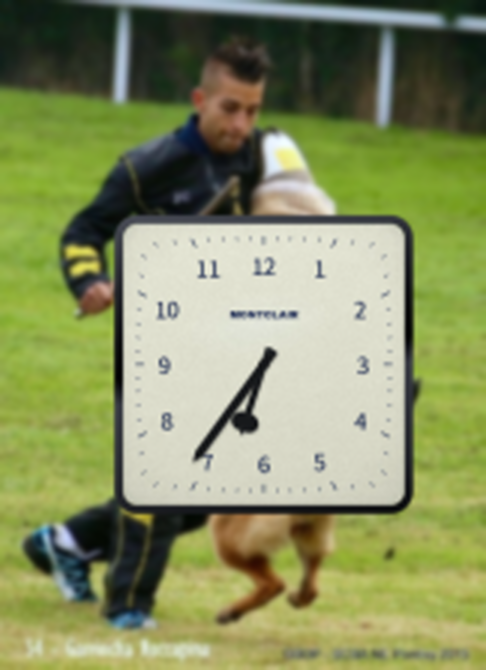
**6:36**
